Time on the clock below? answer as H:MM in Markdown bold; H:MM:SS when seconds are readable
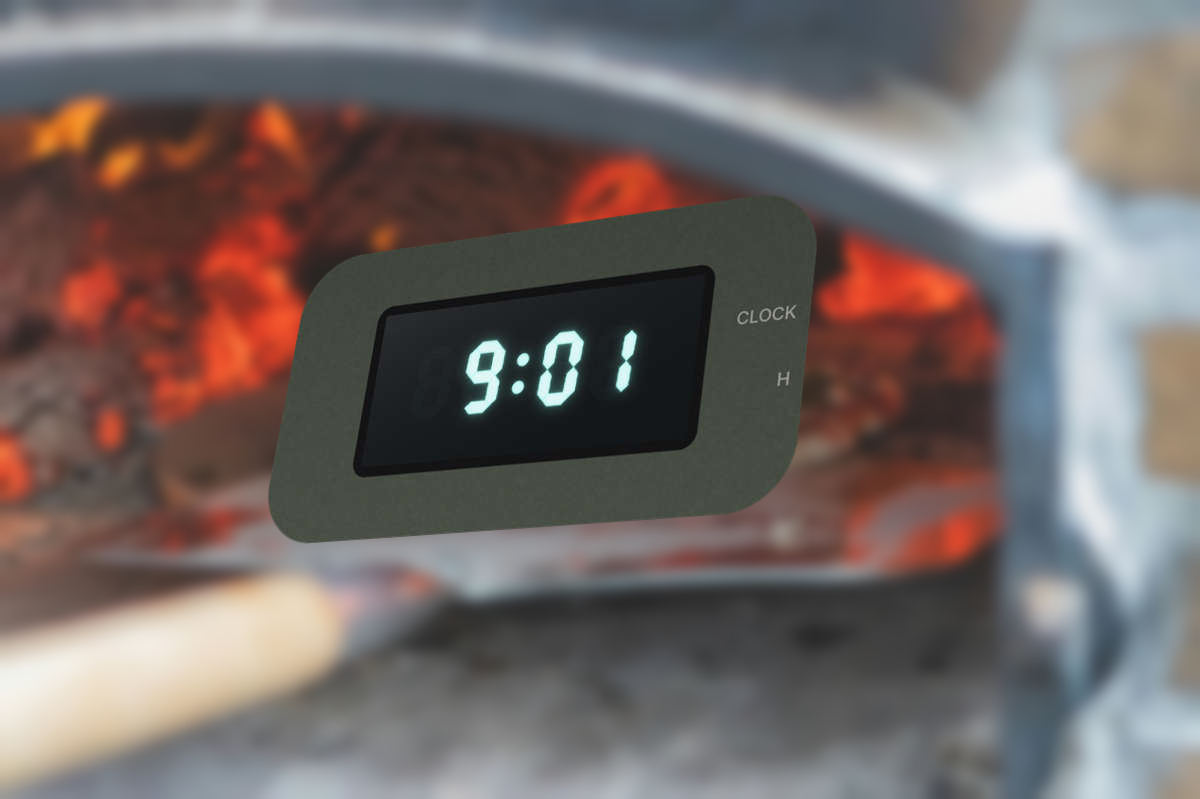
**9:01**
